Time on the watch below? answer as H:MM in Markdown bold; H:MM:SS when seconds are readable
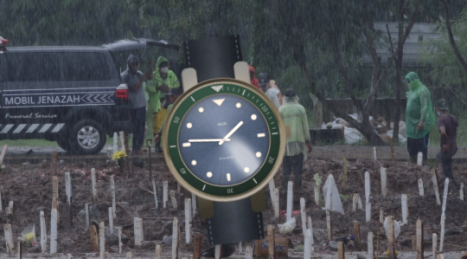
**1:46**
